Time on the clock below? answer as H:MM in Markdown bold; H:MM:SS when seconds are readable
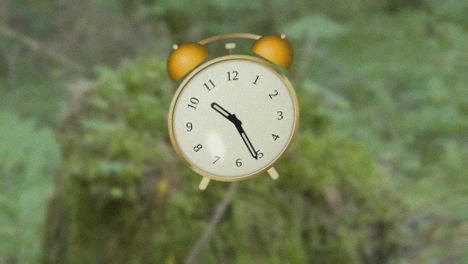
**10:26**
